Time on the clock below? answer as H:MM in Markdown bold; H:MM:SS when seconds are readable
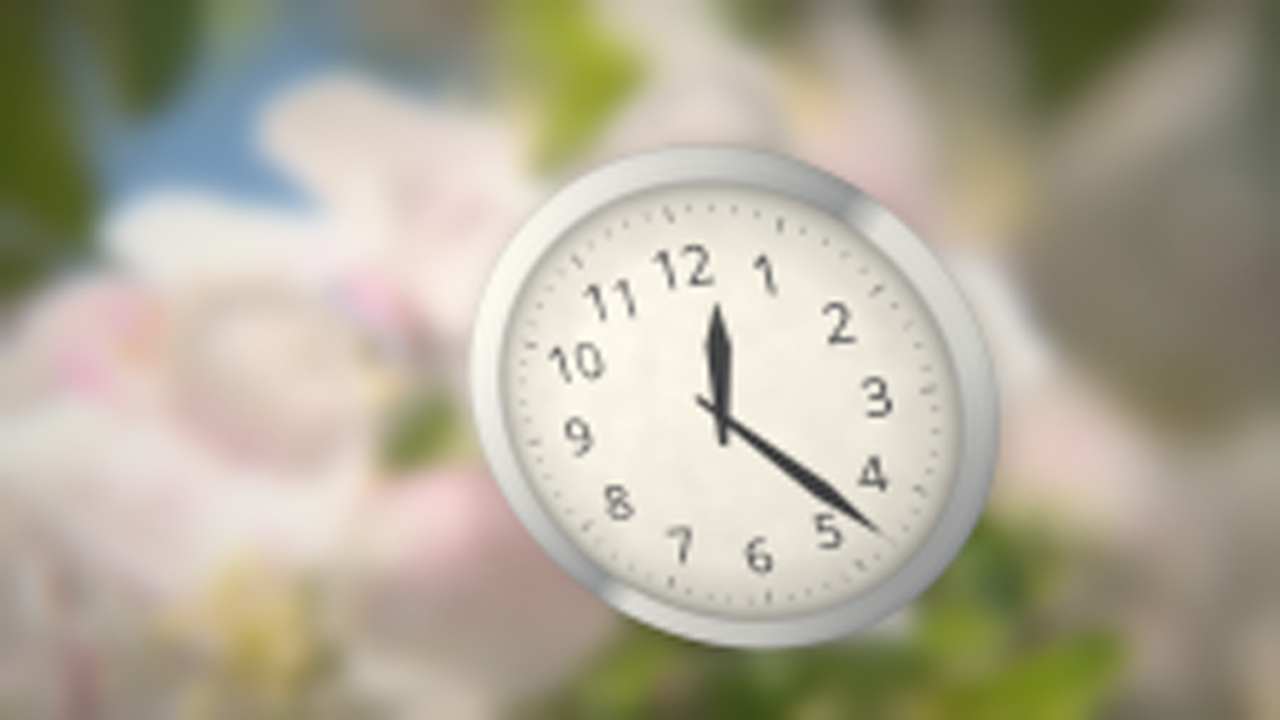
**12:23**
